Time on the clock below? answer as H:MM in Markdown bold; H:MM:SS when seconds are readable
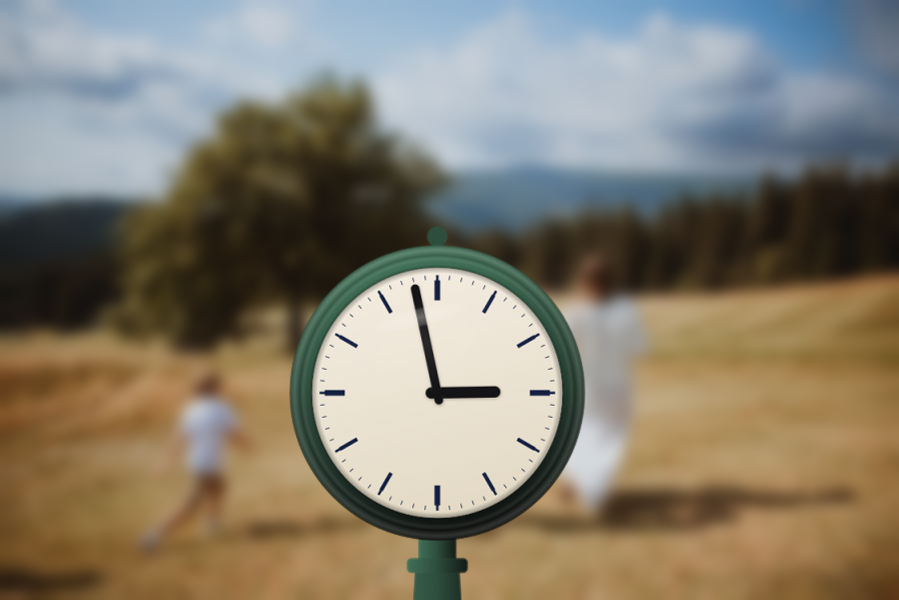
**2:58**
